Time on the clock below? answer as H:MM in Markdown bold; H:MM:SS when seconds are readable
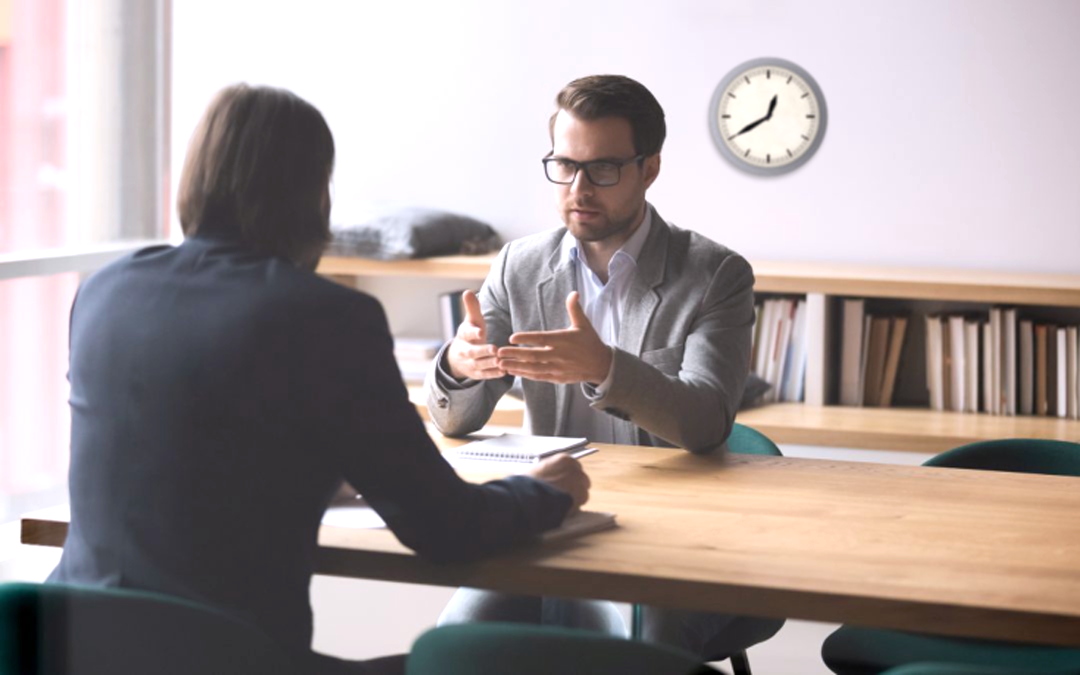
**12:40**
